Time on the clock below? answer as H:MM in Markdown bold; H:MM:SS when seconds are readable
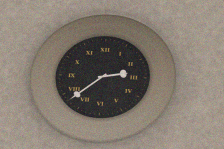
**2:38**
